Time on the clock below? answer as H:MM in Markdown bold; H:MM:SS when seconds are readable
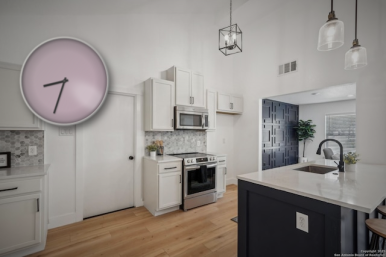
**8:33**
